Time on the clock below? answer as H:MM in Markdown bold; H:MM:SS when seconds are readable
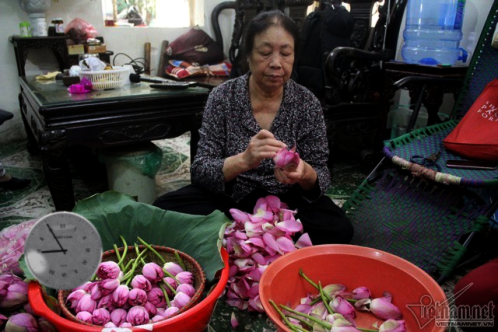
**8:55**
